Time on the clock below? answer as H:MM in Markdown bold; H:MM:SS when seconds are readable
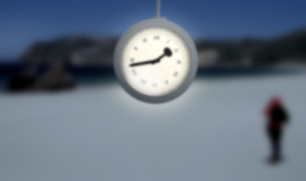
**1:43**
